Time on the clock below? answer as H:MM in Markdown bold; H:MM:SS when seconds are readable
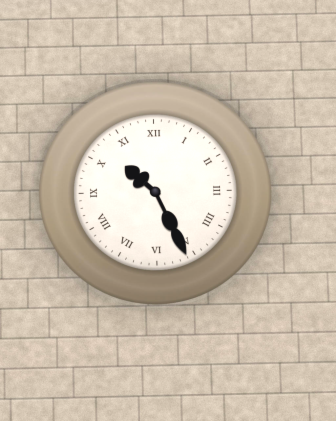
**10:26**
